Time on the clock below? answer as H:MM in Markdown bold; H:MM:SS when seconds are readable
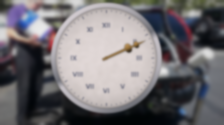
**2:11**
